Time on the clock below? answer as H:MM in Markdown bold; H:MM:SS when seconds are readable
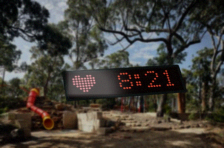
**8:21**
